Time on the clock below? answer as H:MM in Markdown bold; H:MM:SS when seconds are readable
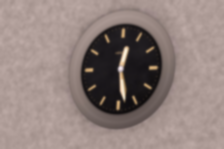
**12:28**
